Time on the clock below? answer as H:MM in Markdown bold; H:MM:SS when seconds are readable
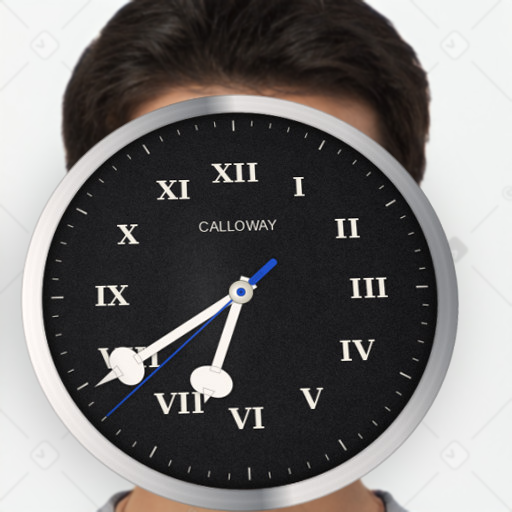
**6:39:38**
